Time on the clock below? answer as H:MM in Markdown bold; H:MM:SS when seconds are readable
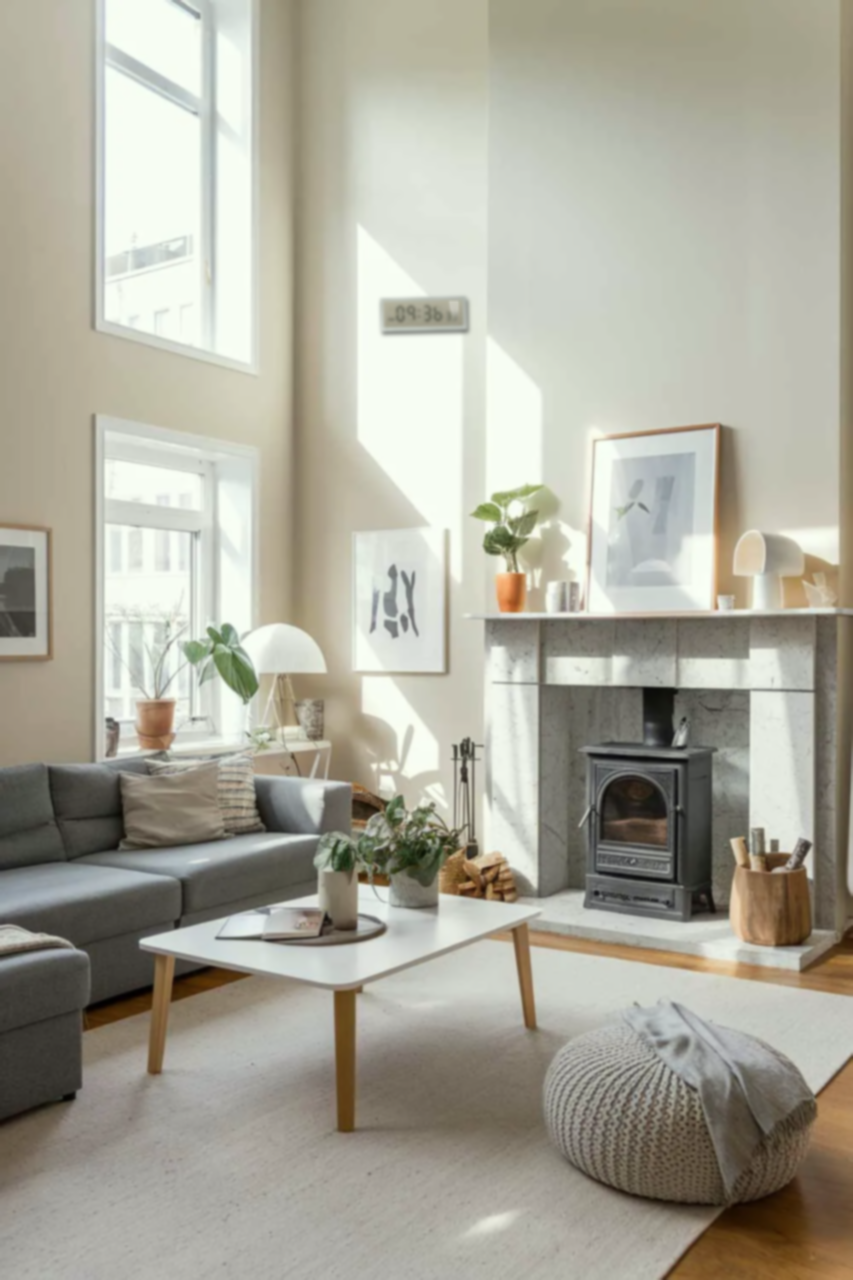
**9:36**
